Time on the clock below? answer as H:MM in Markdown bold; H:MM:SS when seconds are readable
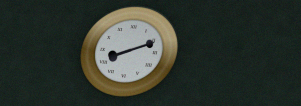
**8:11**
